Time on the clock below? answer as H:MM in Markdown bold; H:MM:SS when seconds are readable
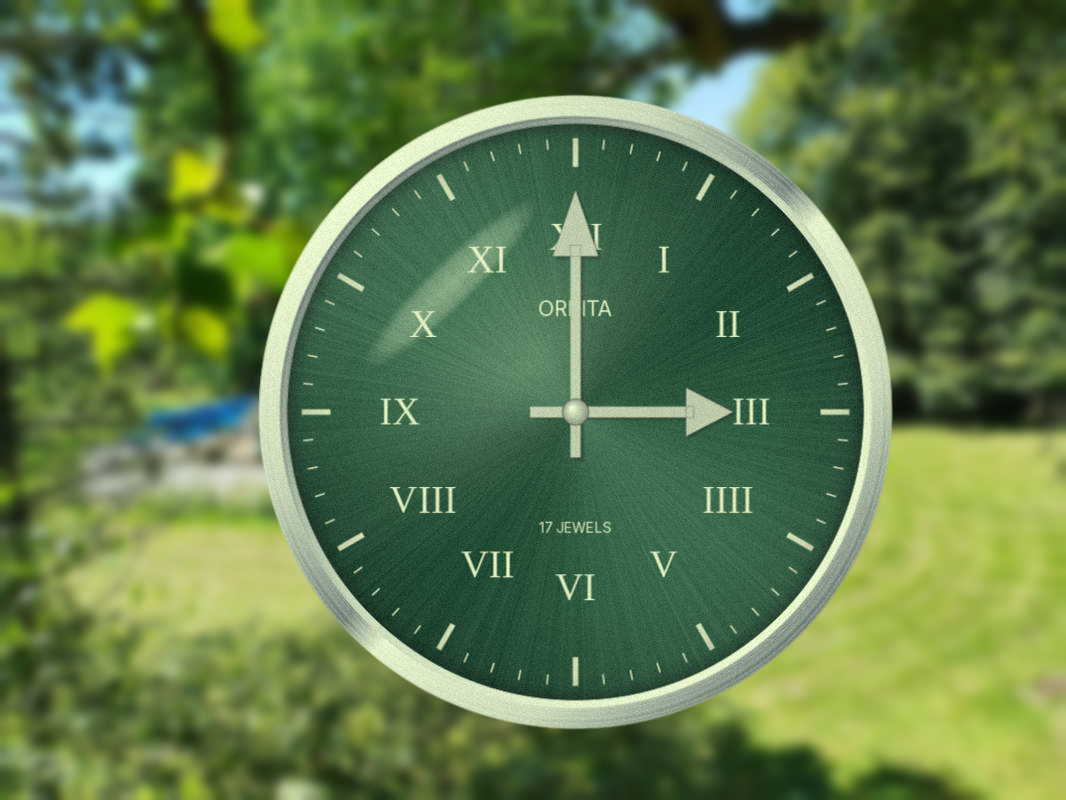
**3:00**
